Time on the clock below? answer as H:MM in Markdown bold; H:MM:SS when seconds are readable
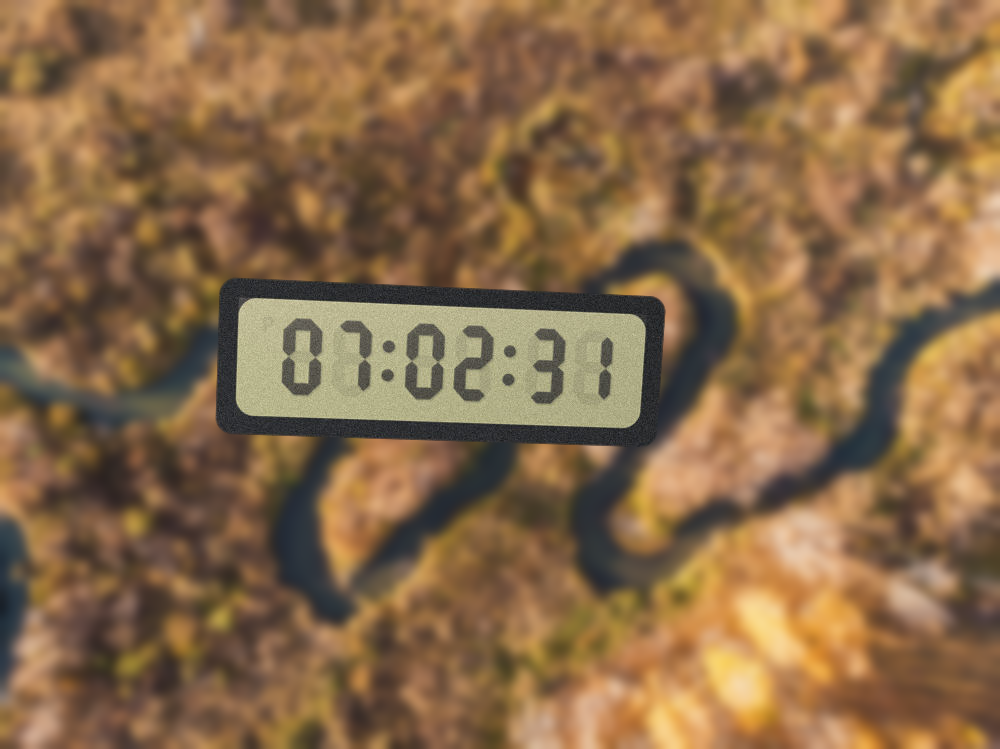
**7:02:31**
